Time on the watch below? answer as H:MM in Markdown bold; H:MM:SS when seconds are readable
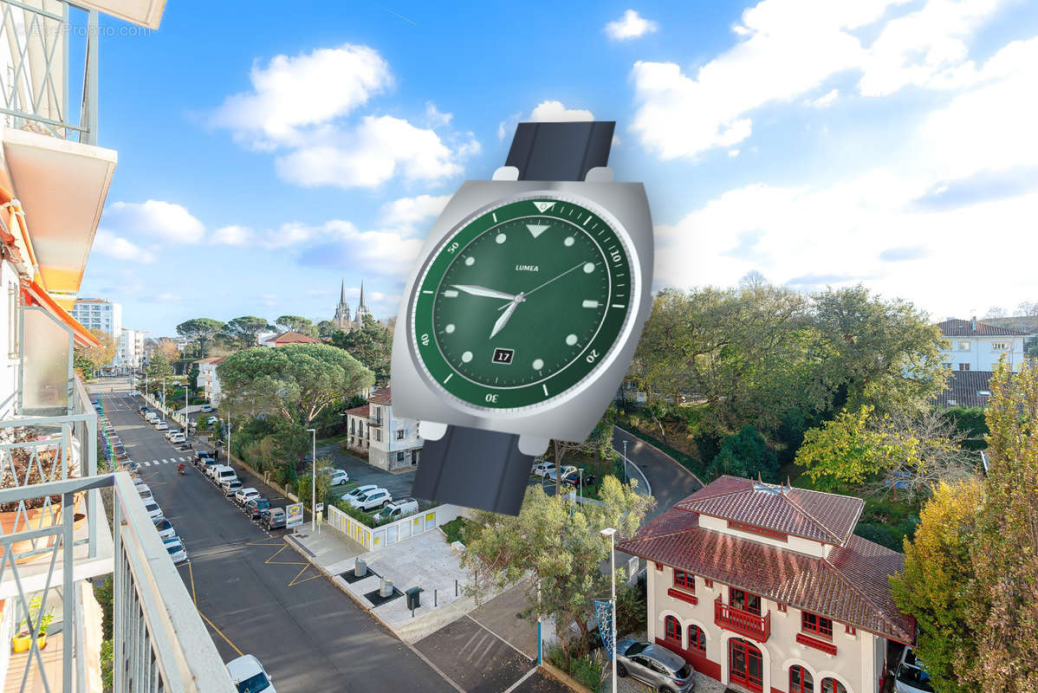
**6:46:09**
